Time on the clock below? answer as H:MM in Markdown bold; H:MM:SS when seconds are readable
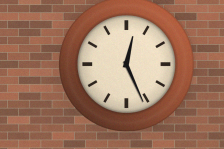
**12:26**
